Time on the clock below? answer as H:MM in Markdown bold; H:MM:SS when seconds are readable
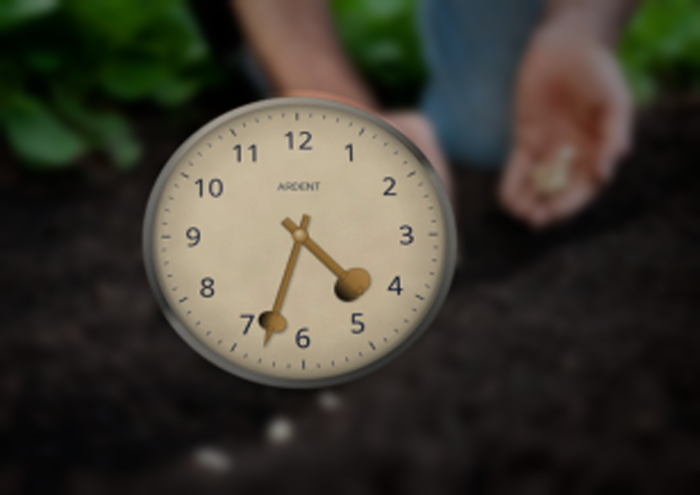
**4:33**
